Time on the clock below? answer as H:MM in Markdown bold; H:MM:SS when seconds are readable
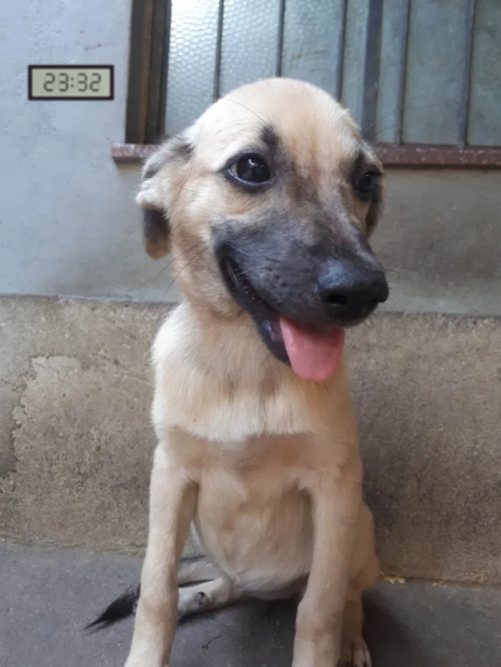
**23:32**
